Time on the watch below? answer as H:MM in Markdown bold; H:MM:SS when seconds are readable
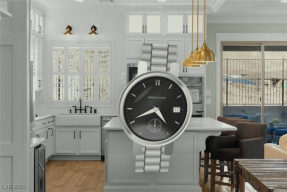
**4:41**
